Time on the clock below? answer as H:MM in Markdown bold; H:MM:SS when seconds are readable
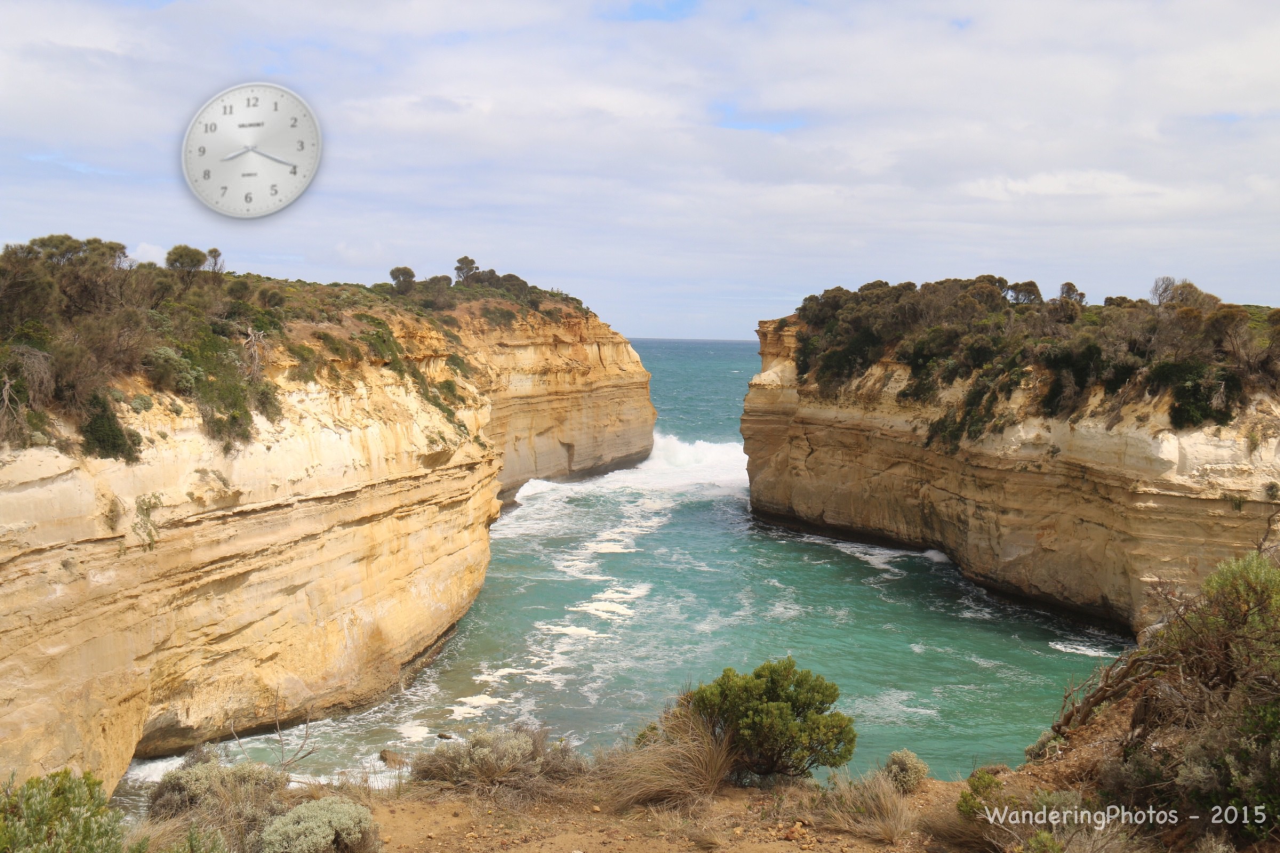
**8:19**
